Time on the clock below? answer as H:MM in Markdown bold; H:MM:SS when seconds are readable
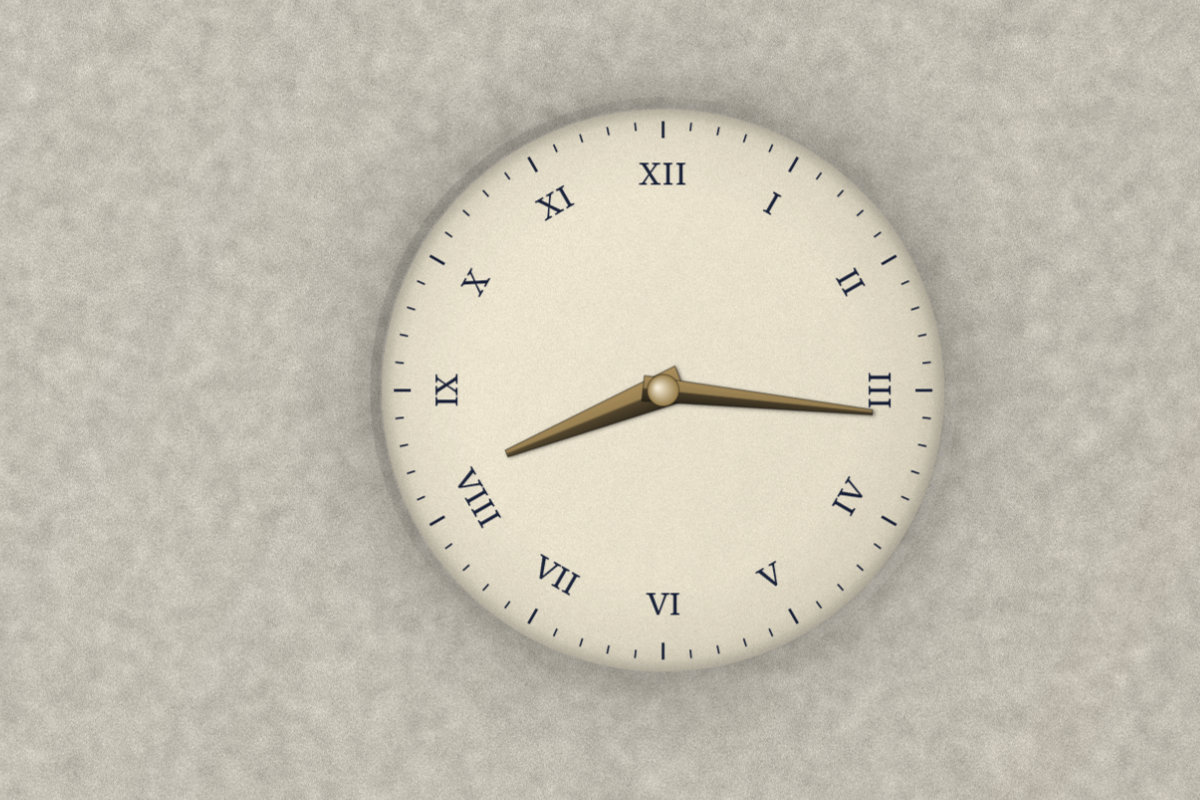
**8:16**
